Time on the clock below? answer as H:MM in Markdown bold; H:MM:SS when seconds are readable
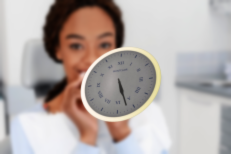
**5:27**
